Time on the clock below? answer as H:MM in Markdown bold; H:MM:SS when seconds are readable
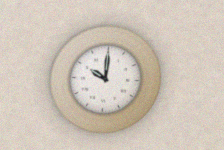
**10:00**
